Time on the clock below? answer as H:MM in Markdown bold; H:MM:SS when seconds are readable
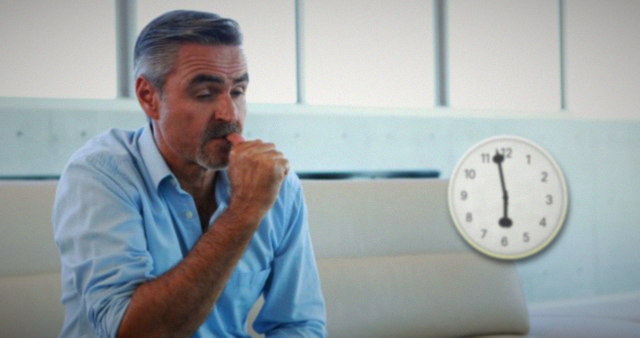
**5:58**
